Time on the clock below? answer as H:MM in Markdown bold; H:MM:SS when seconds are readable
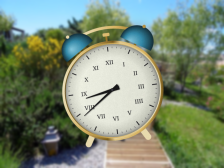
**8:39**
